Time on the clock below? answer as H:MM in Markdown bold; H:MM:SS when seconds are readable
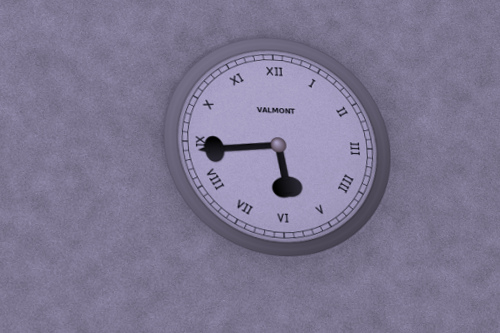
**5:44**
